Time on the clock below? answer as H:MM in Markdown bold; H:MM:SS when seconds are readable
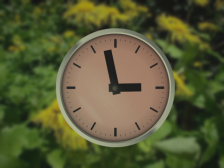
**2:58**
